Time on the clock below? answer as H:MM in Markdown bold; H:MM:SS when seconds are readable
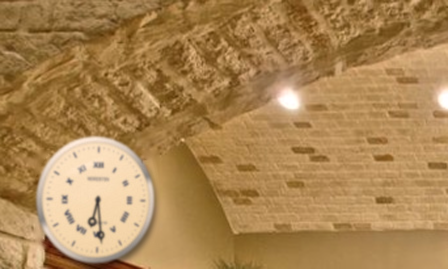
**6:29**
